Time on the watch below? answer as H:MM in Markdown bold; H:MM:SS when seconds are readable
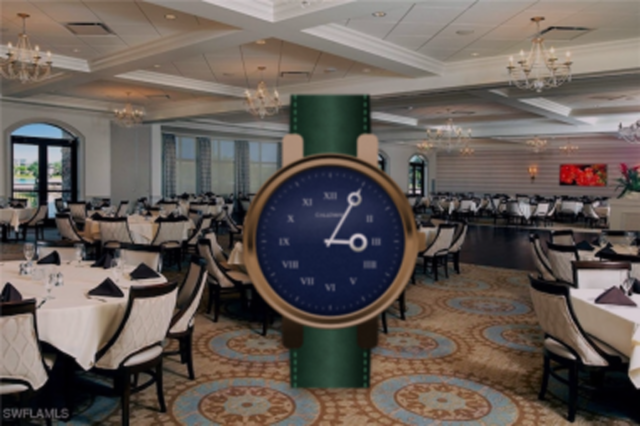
**3:05**
